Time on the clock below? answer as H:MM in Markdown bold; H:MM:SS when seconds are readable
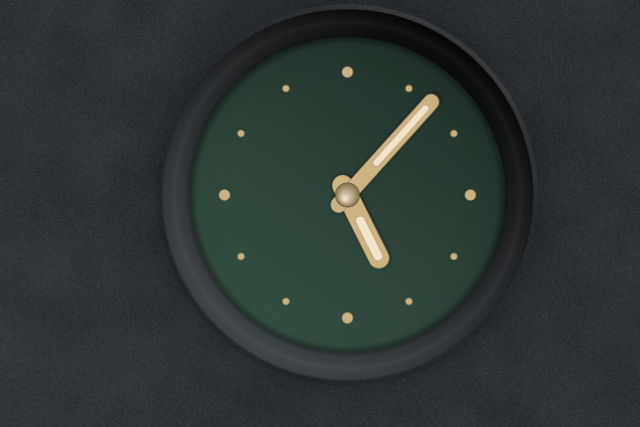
**5:07**
